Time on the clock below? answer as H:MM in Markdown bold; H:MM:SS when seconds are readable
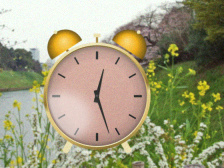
**12:27**
